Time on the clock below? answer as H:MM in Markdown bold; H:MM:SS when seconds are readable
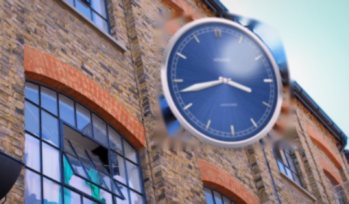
**3:43**
